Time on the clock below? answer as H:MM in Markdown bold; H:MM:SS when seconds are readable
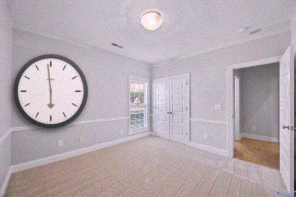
**5:59**
